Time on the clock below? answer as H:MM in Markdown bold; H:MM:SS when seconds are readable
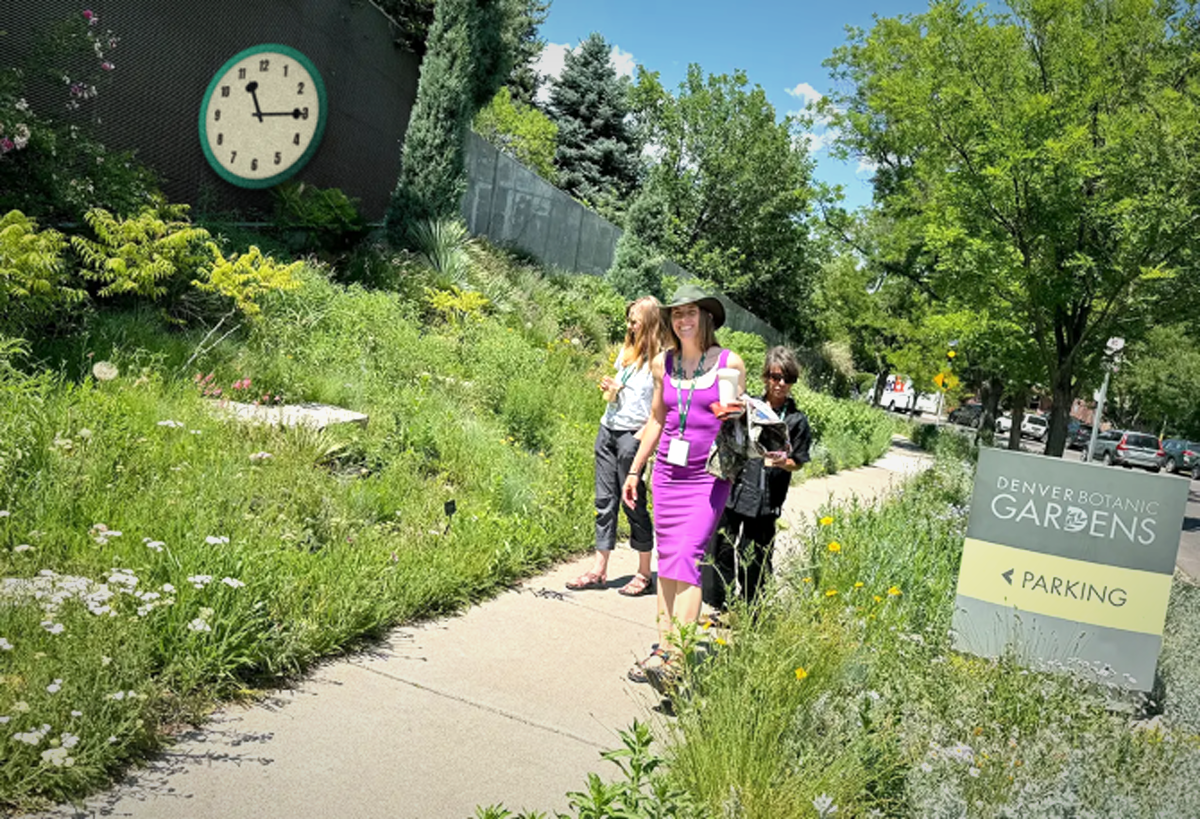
**11:15**
